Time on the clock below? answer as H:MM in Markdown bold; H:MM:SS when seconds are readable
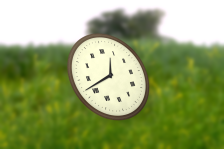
**12:42**
